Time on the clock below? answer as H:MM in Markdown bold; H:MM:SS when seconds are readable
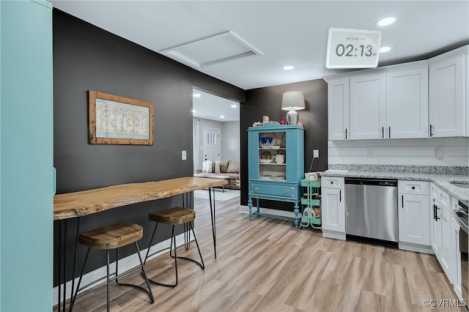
**2:13**
